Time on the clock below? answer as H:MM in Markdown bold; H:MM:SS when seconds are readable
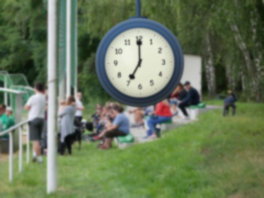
**7:00**
